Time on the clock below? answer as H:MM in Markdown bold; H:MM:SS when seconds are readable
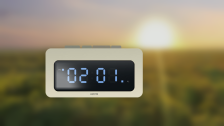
**2:01**
